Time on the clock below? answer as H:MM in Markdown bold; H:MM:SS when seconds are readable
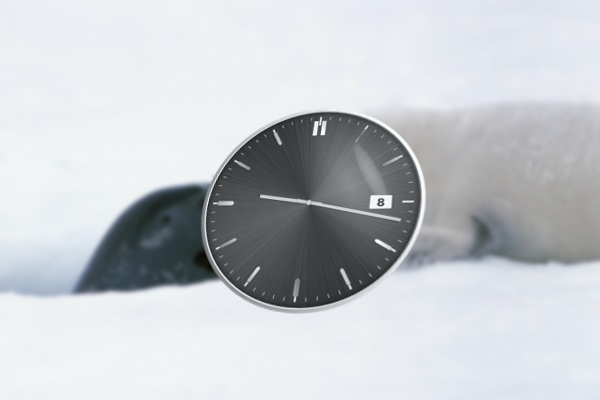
**9:17**
